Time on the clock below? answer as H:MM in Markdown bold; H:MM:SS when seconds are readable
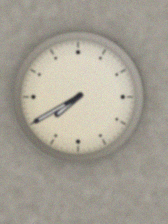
**7:40**
